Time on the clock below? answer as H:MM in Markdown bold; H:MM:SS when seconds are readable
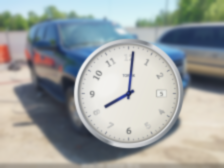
**8:01**
